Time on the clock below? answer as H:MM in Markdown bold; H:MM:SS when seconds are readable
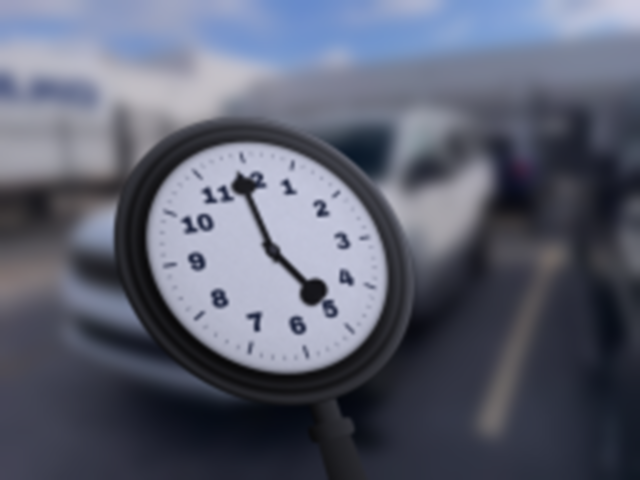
**4:59**
